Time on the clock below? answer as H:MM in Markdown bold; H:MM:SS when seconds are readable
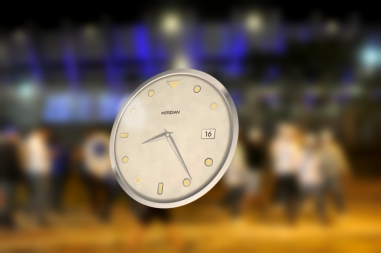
**8:24**
